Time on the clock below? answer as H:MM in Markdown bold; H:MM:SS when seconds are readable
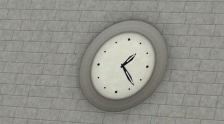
**1:23**
